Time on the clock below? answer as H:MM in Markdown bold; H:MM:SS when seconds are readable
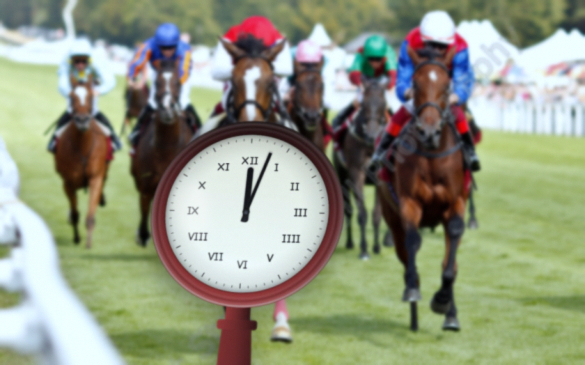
**12:03**
